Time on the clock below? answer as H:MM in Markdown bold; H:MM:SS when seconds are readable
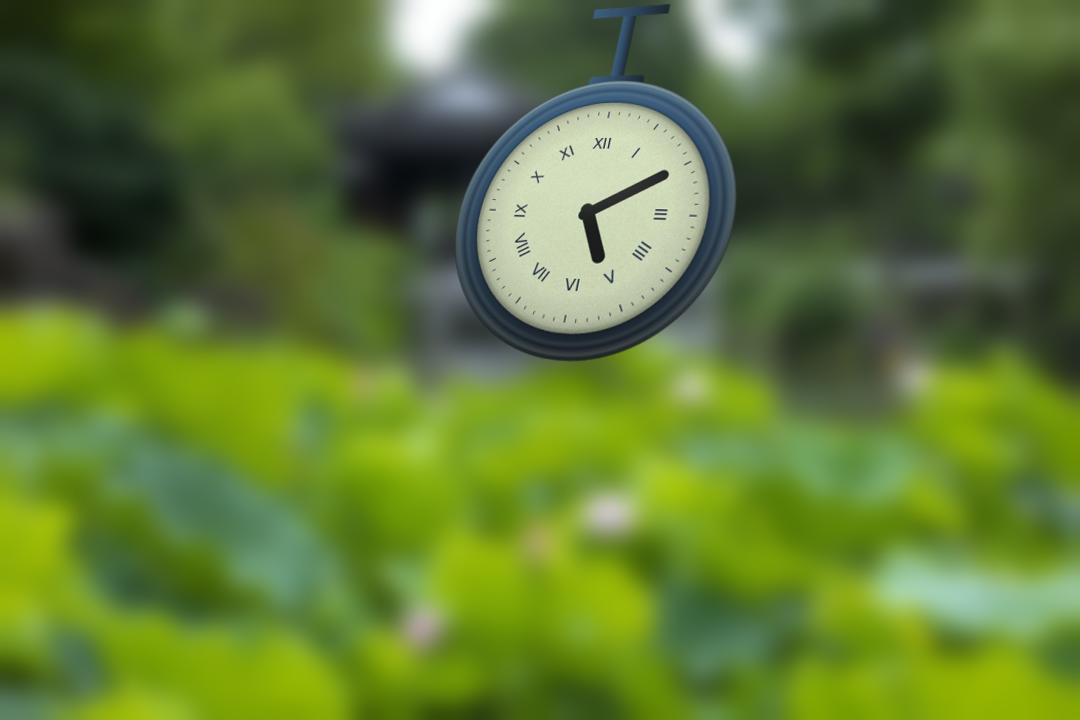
**5:10**
